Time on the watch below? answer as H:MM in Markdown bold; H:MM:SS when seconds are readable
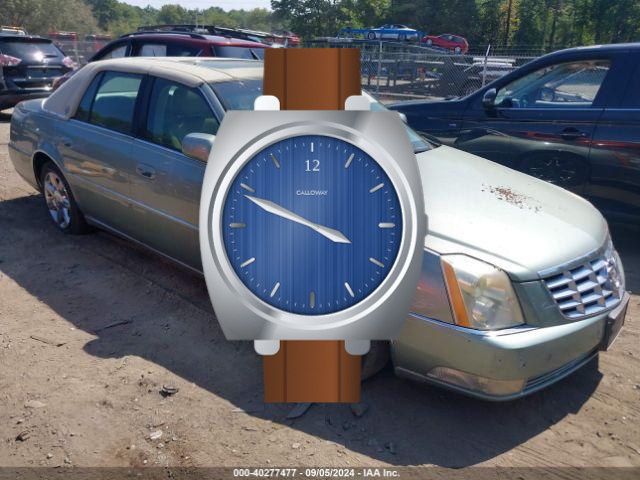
**3:49**
